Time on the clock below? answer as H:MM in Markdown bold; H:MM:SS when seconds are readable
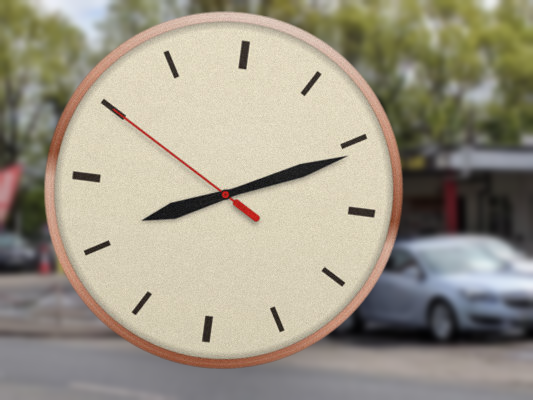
**8:10:50**
